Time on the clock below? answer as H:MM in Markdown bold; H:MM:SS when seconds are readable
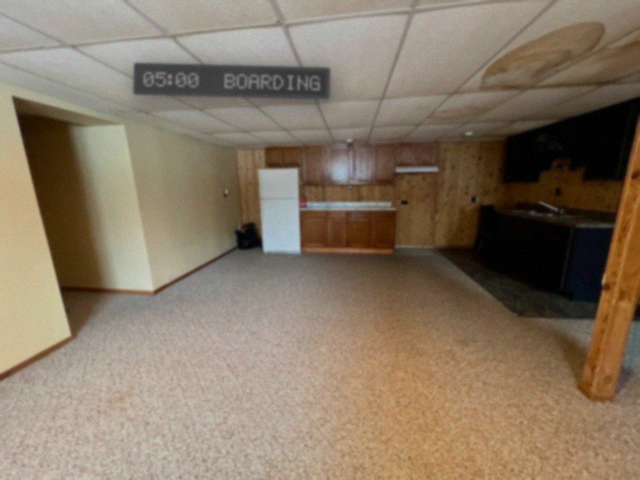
**5:00**
